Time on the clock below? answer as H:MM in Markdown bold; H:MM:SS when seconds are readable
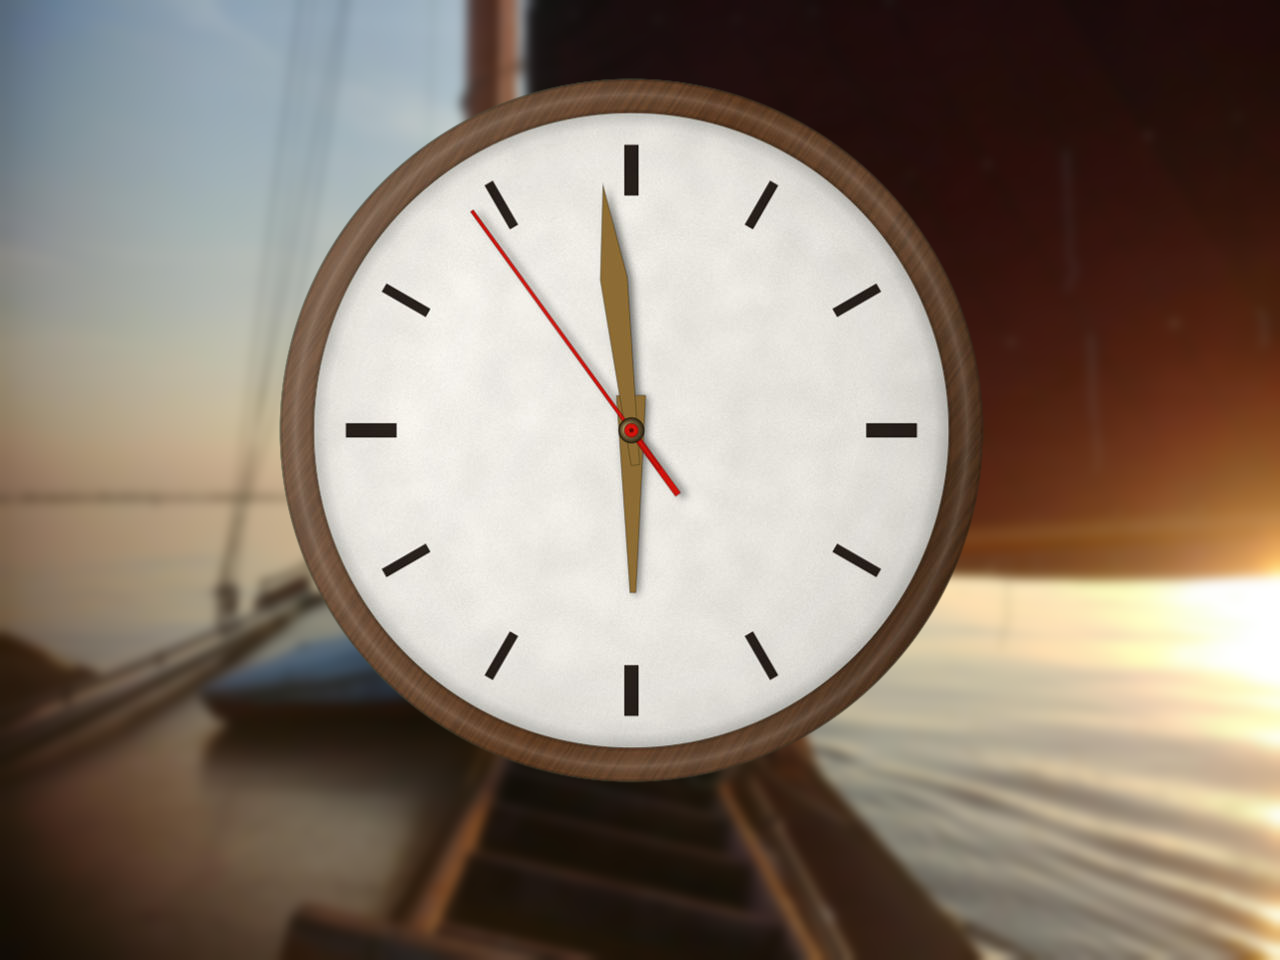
**5:58:54**
